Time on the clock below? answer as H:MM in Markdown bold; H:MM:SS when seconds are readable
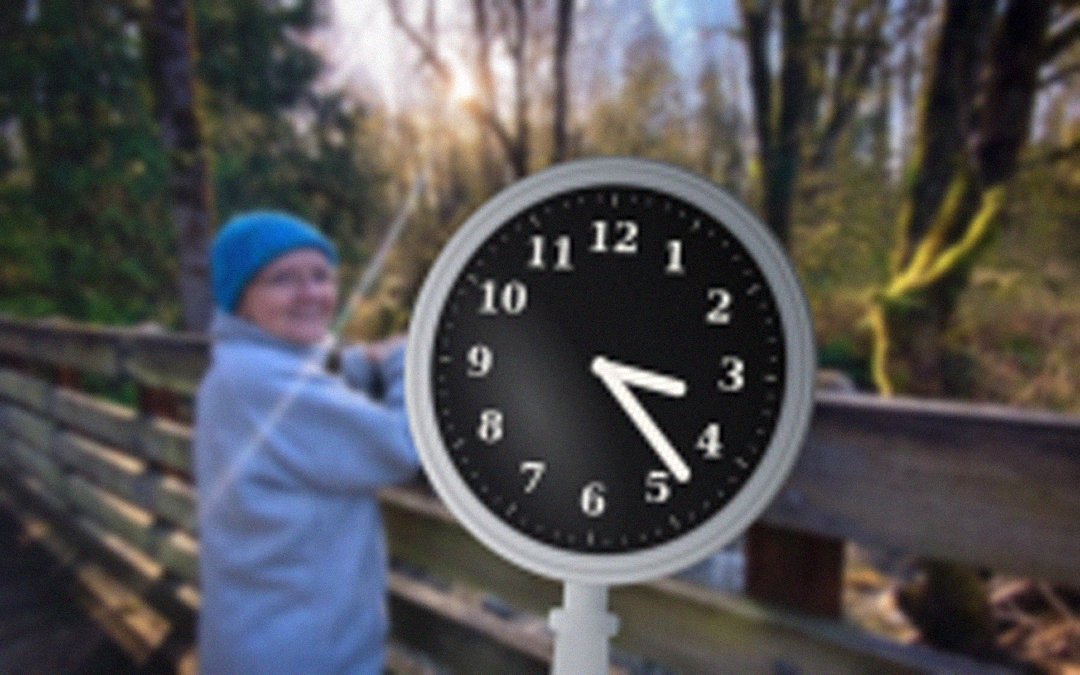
**3:23**
